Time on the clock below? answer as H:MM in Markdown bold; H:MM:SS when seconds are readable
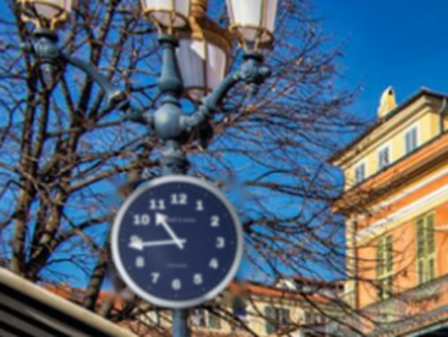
**10:44**
